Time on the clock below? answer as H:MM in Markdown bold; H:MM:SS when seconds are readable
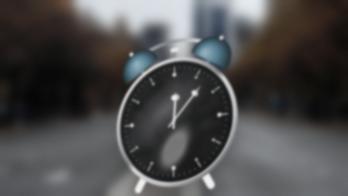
**12:07**
